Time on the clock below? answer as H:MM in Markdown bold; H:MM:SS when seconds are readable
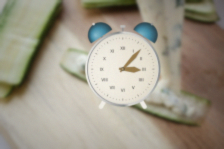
**3:07**
